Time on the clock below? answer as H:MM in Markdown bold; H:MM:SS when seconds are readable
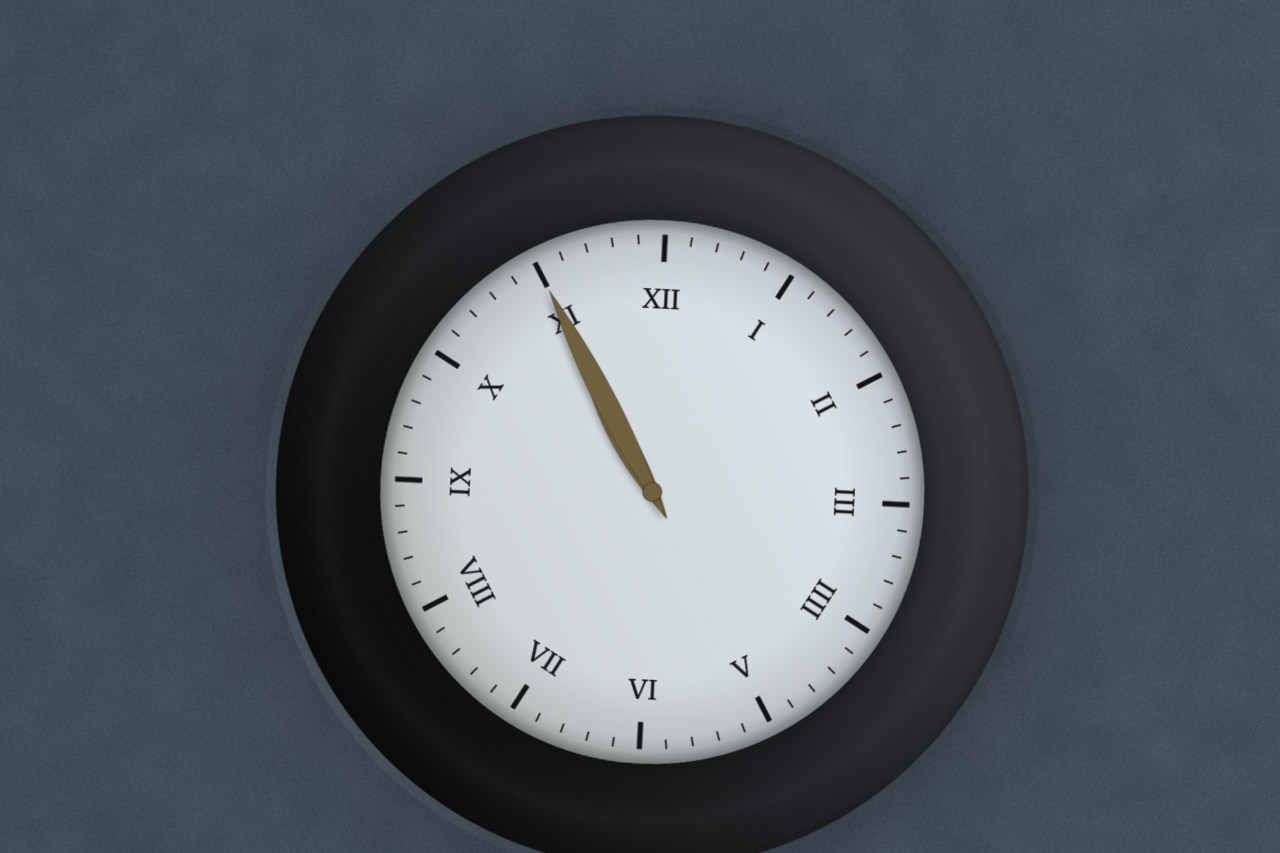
**10:55**
